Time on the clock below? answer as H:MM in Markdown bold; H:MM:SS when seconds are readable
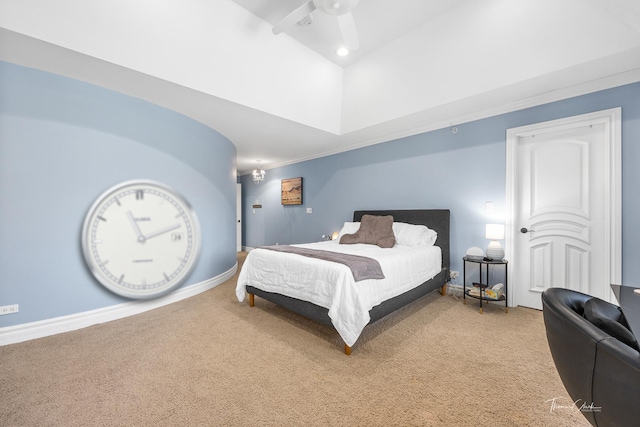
**11:12**
